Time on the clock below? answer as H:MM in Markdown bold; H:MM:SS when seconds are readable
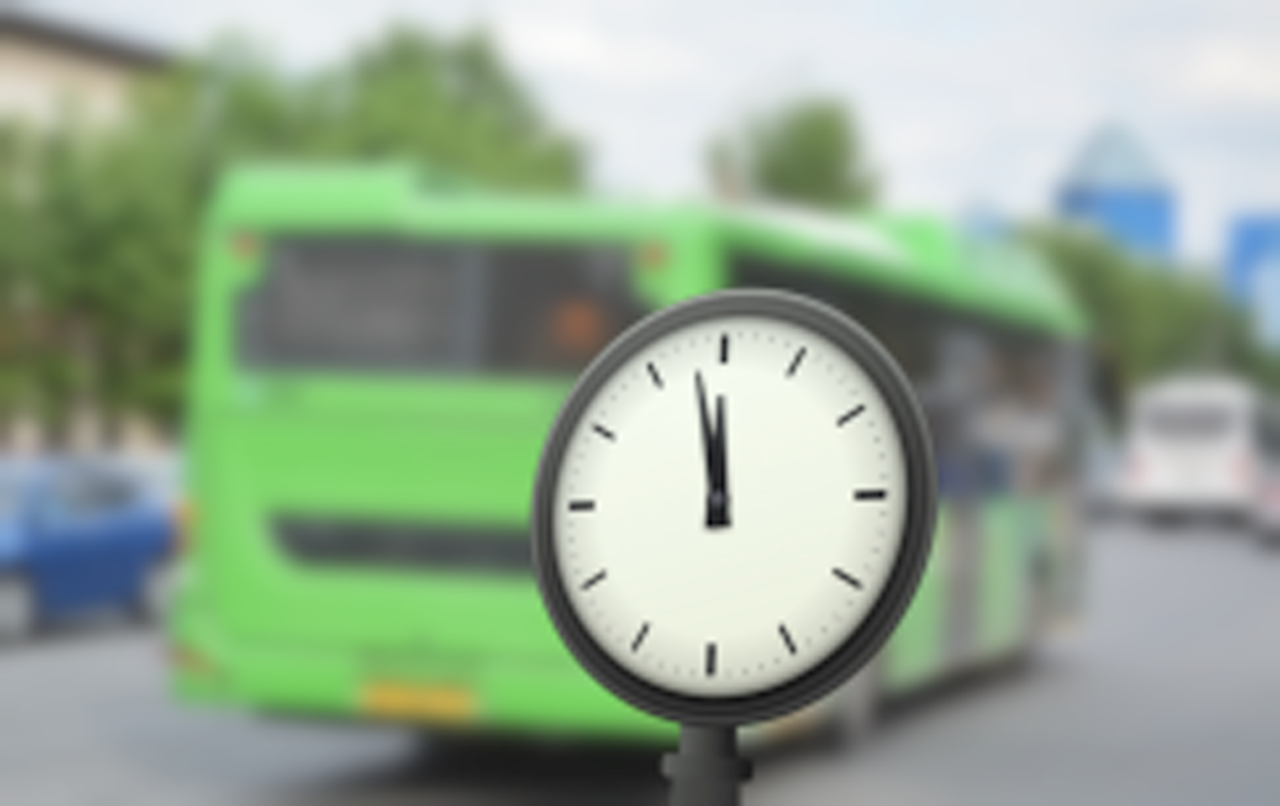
**11:58**
